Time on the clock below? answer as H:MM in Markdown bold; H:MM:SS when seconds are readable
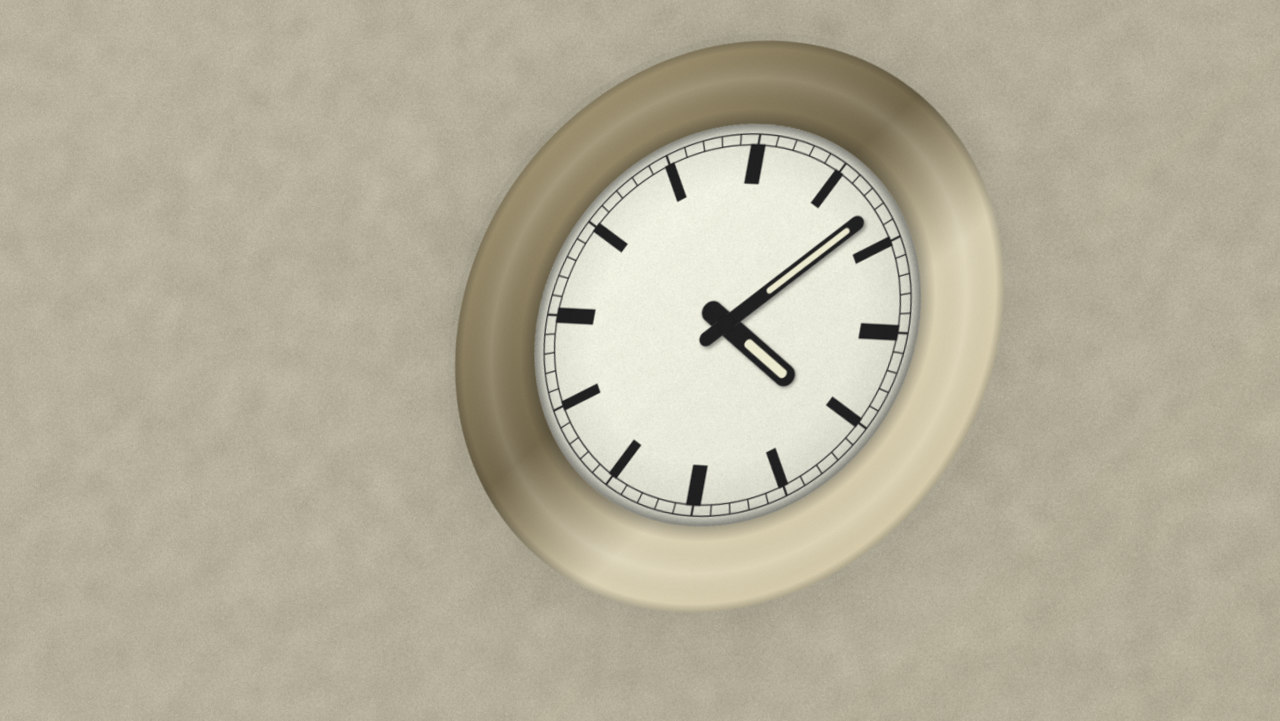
**4:08**
